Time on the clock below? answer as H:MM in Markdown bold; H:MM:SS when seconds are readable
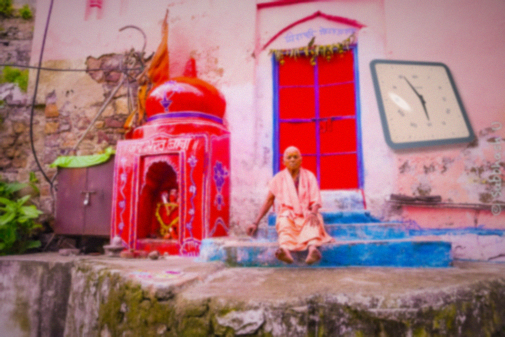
**5:56**
